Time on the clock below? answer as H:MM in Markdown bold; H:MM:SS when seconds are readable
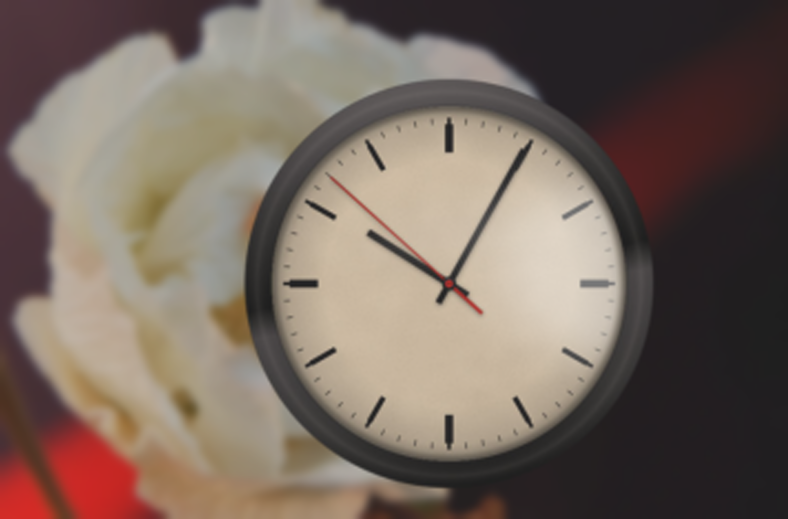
**10:04:52**
